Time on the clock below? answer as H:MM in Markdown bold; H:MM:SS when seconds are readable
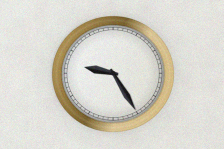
**9:25**
